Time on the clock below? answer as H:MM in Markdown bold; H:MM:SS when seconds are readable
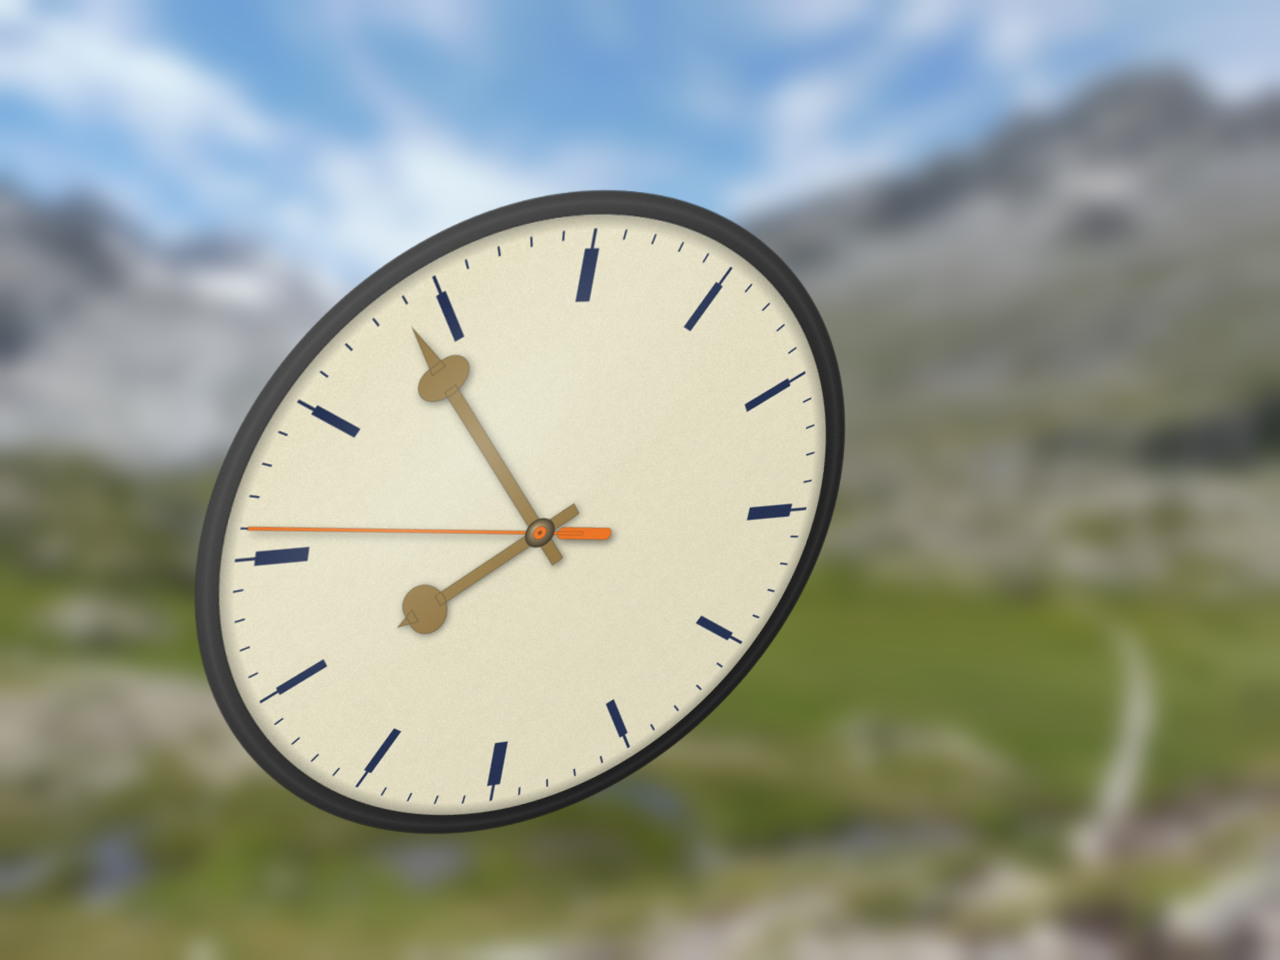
**7:53:46**
